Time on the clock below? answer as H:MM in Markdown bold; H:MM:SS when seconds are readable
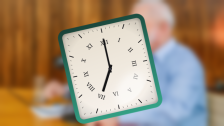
**7:00**
